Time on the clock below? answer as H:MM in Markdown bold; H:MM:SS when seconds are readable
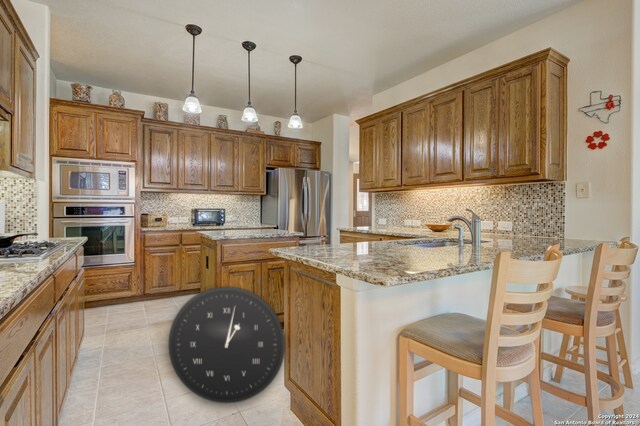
**1:02**
